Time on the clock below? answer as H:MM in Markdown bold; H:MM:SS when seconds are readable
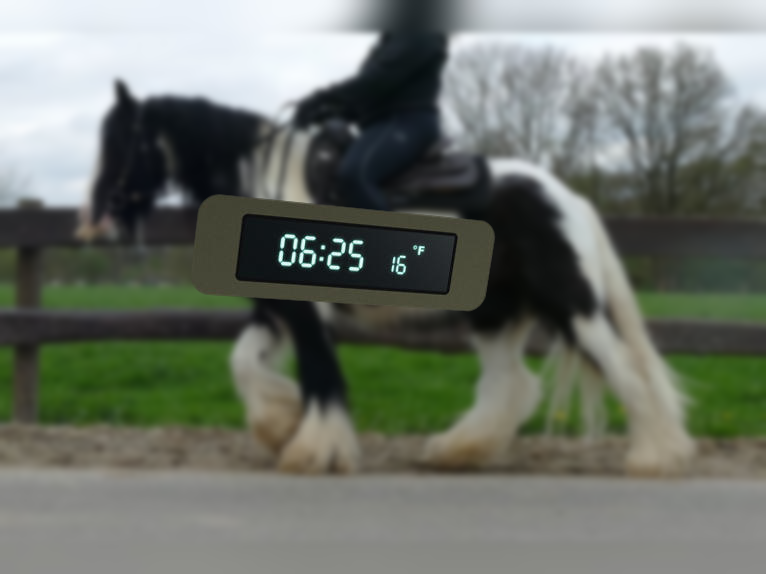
**6:25**
